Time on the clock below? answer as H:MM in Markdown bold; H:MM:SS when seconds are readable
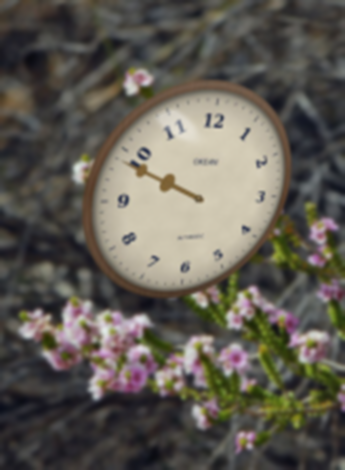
**9:49**
